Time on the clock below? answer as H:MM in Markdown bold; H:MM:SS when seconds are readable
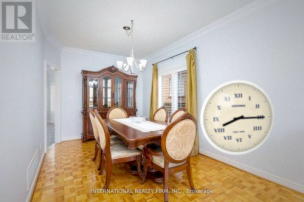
**8:15**
